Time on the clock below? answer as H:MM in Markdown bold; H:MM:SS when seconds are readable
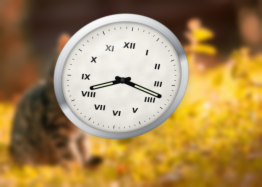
**8:18**
